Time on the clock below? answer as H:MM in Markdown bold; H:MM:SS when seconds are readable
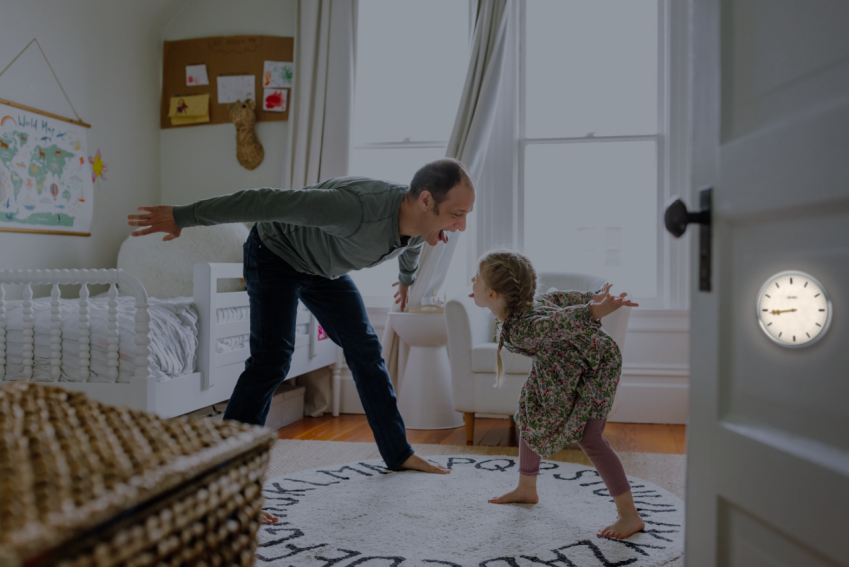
**8:44**
